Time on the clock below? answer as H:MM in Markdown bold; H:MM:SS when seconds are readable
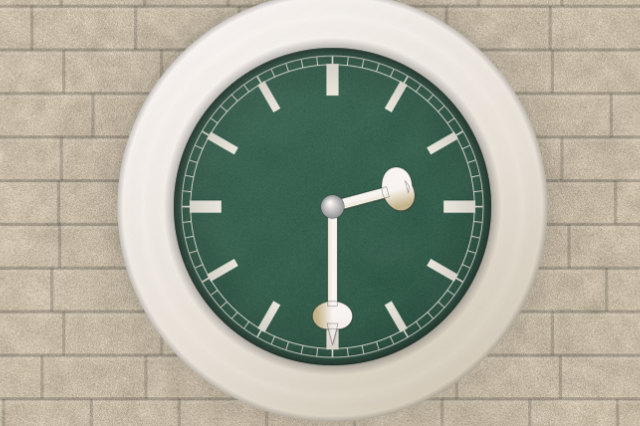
**2:30**
